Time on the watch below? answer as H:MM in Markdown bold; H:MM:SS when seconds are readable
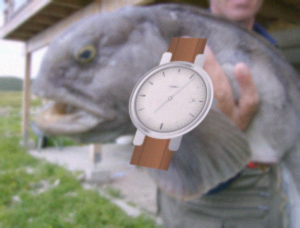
**7:06**
